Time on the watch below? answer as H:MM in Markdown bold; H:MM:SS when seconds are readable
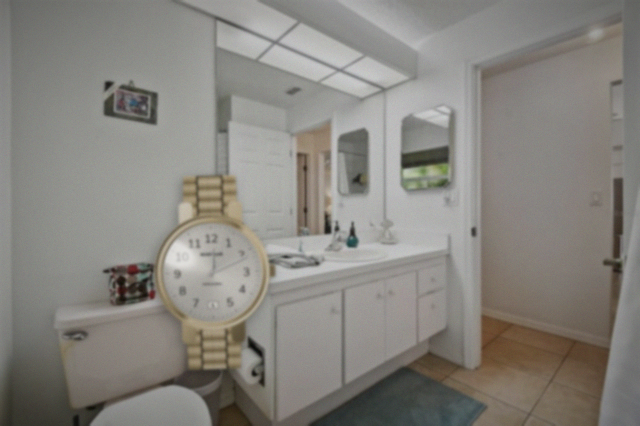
**12:11**
